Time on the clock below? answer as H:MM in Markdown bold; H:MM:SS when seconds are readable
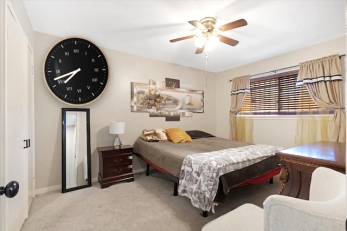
**7:42**
